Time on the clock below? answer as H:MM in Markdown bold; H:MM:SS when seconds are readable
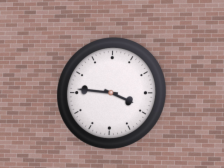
**3:46**
